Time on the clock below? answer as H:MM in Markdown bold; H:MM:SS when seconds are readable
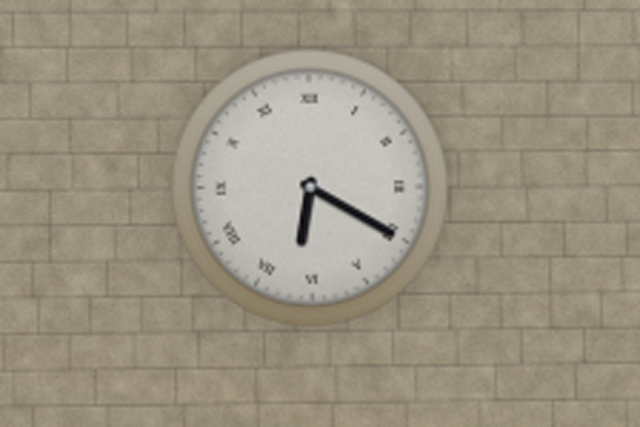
**6:20**
